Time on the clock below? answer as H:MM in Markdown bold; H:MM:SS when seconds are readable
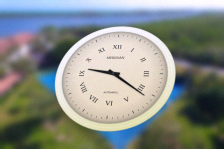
**9:21**
